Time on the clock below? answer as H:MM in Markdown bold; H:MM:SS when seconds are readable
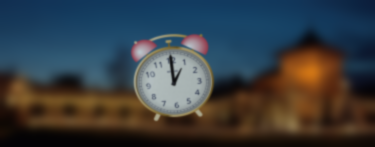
**1:00**
